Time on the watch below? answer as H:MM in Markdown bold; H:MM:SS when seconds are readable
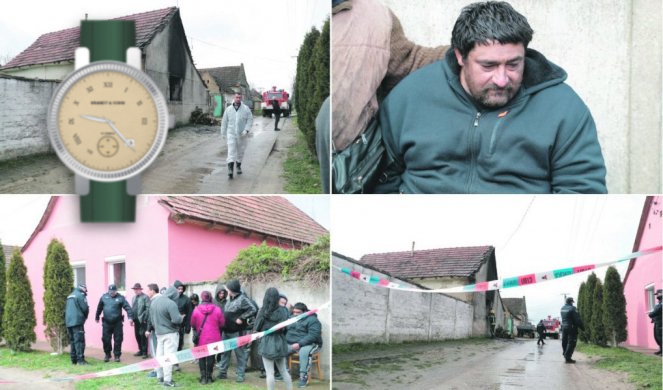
**9:23**
